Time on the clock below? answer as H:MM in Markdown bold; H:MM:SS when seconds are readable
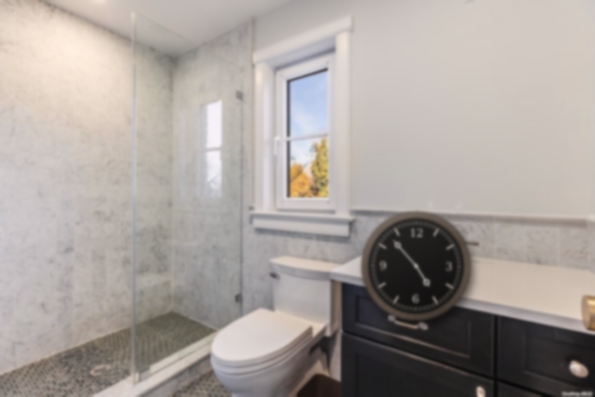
**4:53**
